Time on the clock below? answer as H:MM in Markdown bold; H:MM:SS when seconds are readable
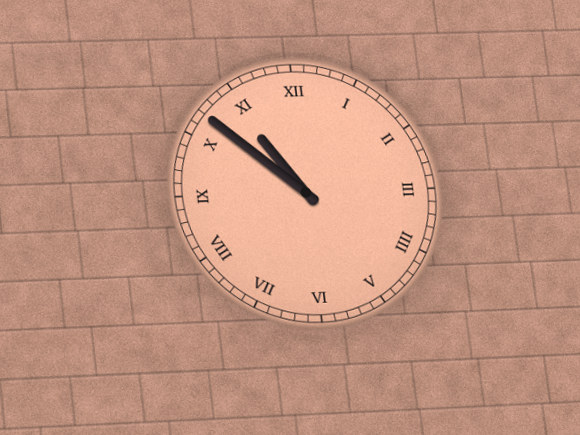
**10:52**
